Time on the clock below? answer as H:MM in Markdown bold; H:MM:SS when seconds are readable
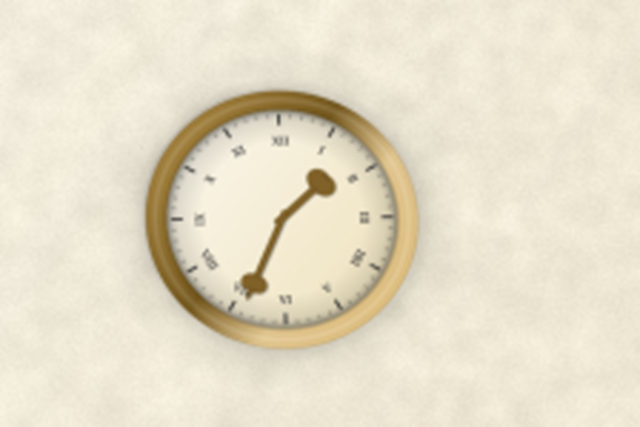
**1:34**
